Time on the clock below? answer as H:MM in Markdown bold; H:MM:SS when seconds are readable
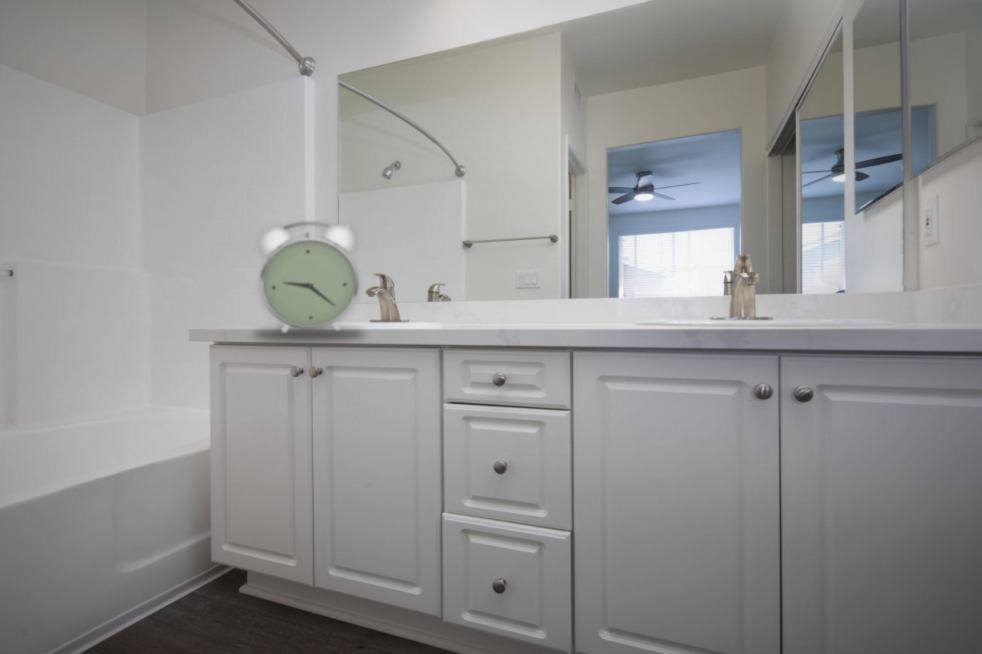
**9:22**
